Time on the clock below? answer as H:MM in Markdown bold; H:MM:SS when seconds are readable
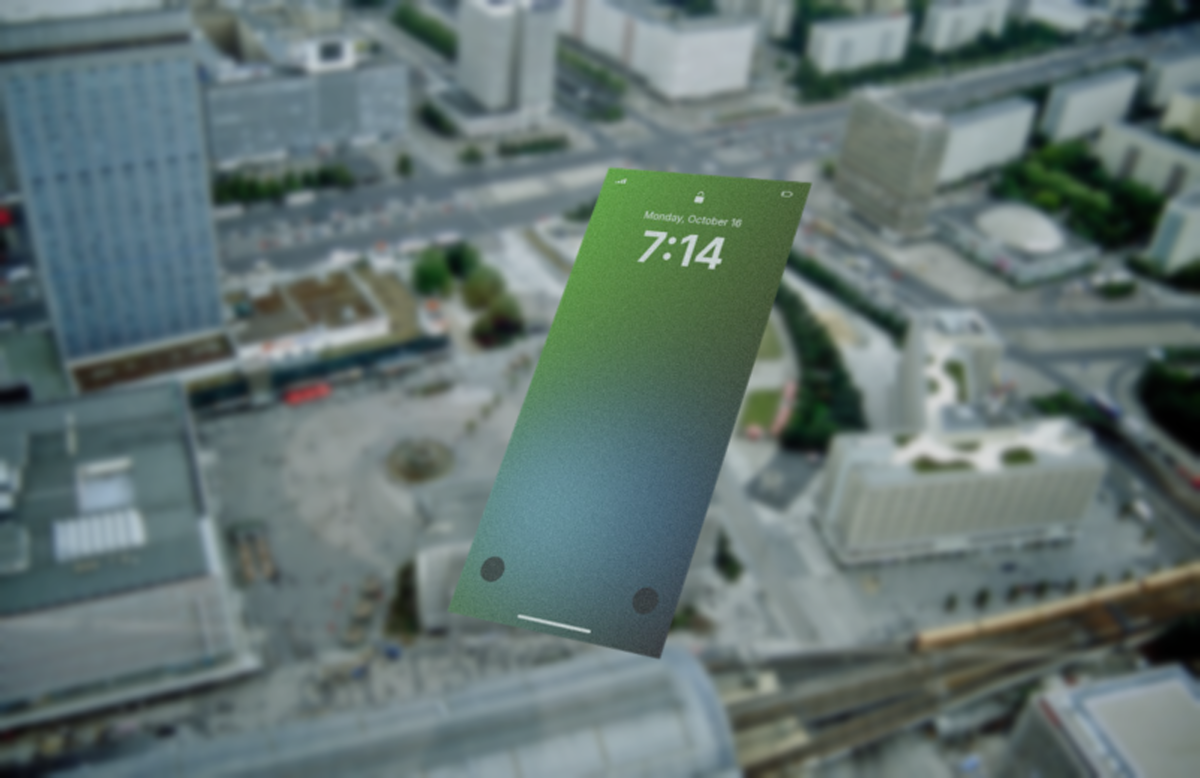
**7:14**
